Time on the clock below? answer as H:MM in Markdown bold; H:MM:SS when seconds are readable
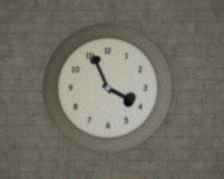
**3:56**
